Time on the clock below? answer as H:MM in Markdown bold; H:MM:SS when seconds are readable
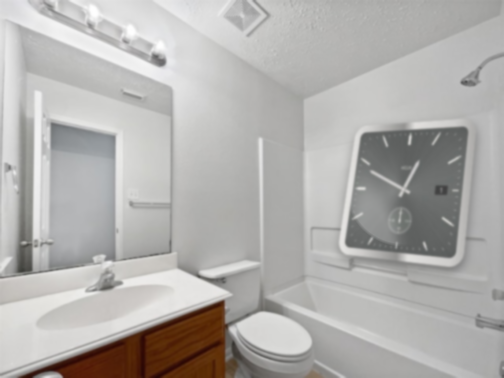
**12:49**
